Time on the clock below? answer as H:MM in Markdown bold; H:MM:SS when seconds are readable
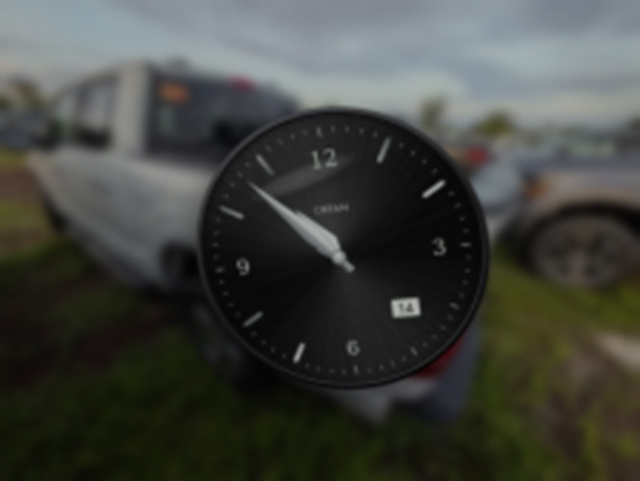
**10:53**
